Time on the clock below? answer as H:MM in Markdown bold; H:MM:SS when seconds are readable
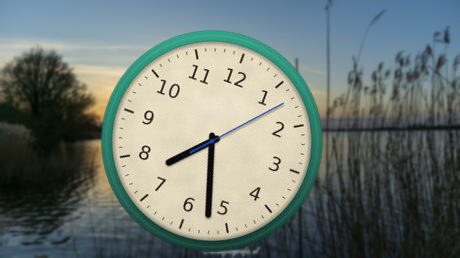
**7:27:07**
